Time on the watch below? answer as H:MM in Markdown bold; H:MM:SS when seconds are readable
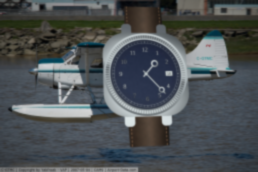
**1:23**
